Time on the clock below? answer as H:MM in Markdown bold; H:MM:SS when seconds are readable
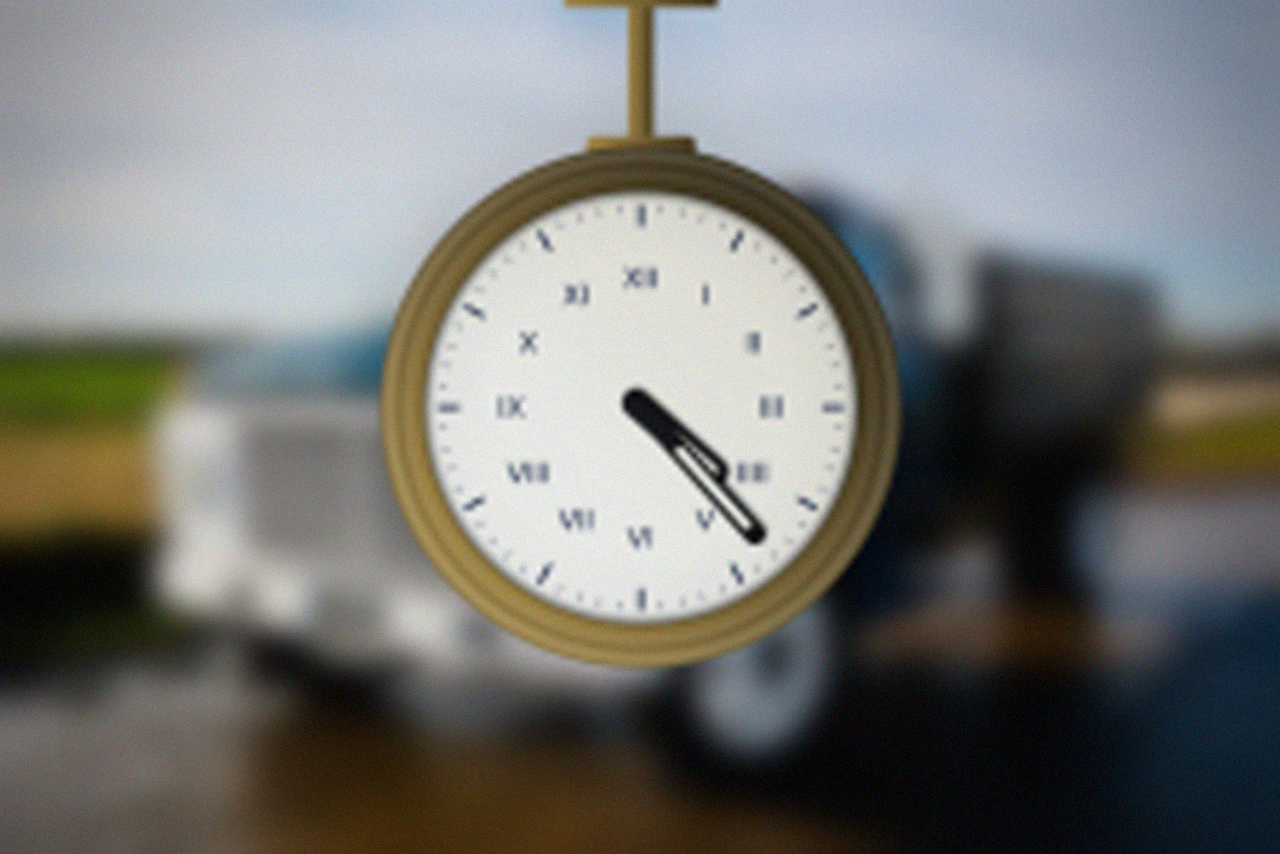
**4:23**
